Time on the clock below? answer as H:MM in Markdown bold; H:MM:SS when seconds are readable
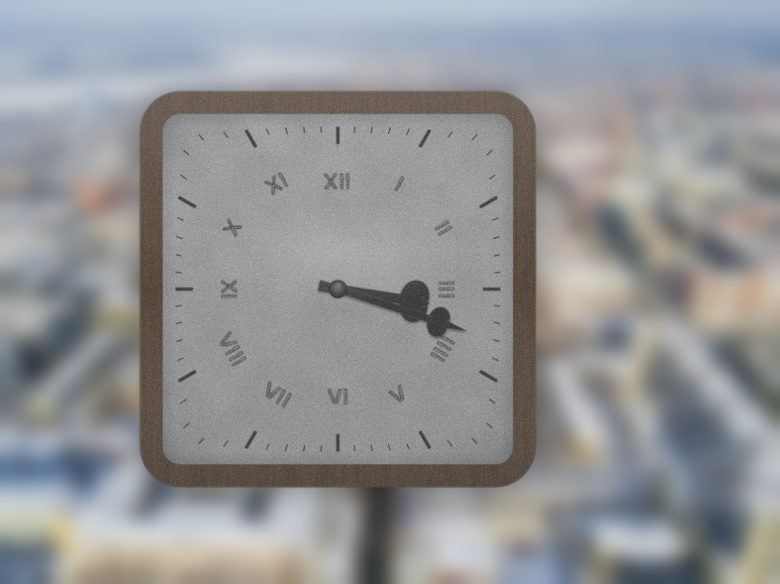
**3:18**
